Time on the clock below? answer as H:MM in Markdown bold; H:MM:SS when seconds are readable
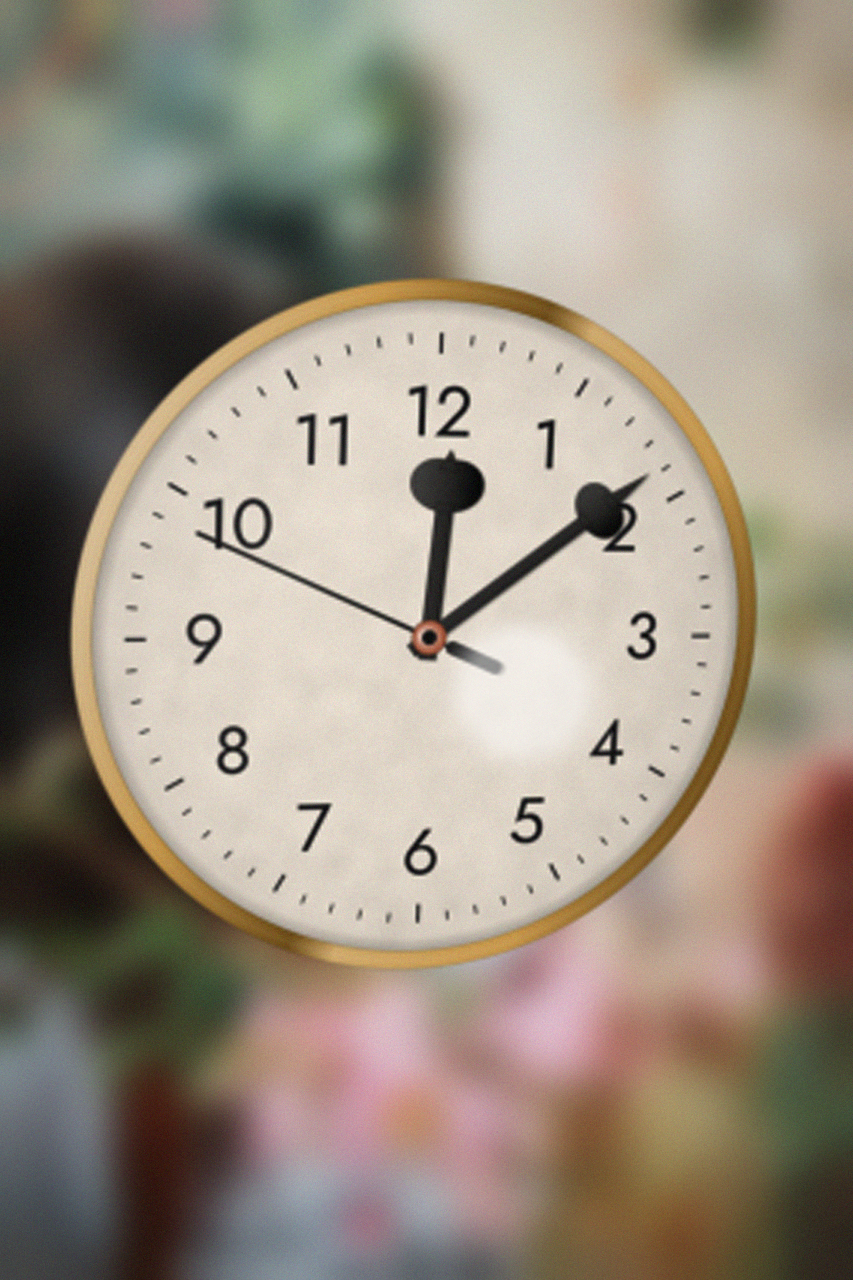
**12:08:49**
